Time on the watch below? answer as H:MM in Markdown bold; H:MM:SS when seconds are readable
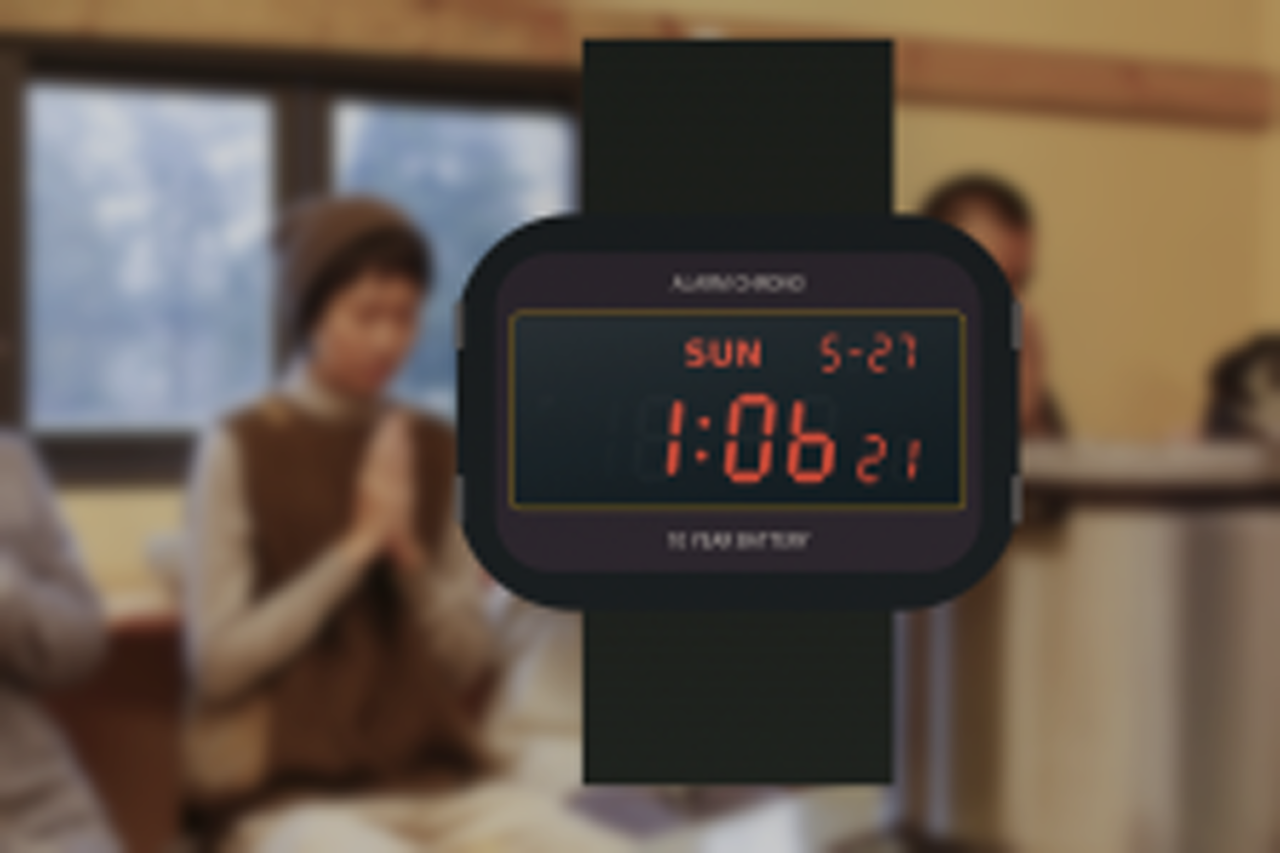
**1:06:21**
